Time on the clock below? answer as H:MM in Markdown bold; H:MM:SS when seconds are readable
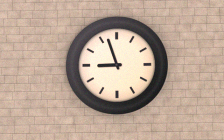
**8:57**
